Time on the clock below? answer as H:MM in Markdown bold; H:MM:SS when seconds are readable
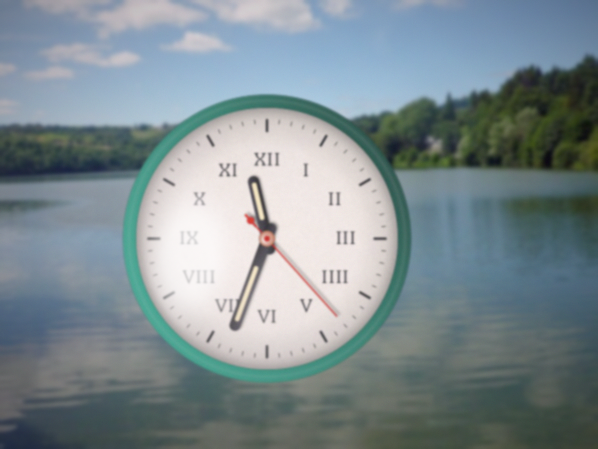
**11:33:23**
